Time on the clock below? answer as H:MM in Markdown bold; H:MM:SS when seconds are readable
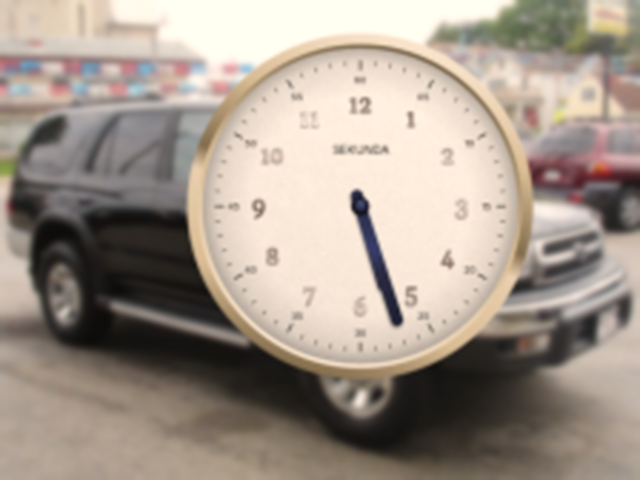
**5:27**
